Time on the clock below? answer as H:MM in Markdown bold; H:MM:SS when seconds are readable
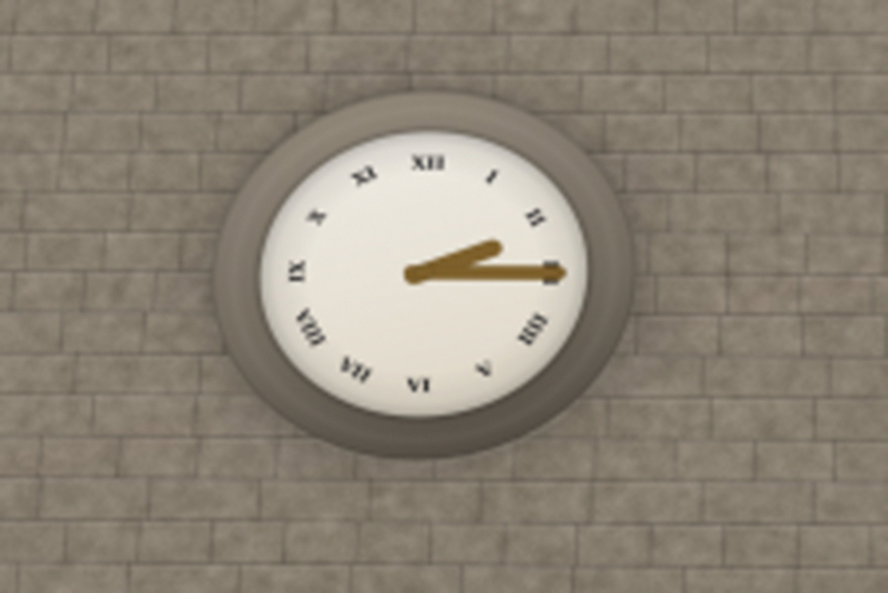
**2:15**
